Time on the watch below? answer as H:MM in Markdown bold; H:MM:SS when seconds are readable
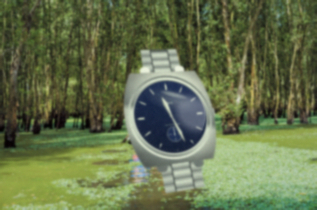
**11:27**
